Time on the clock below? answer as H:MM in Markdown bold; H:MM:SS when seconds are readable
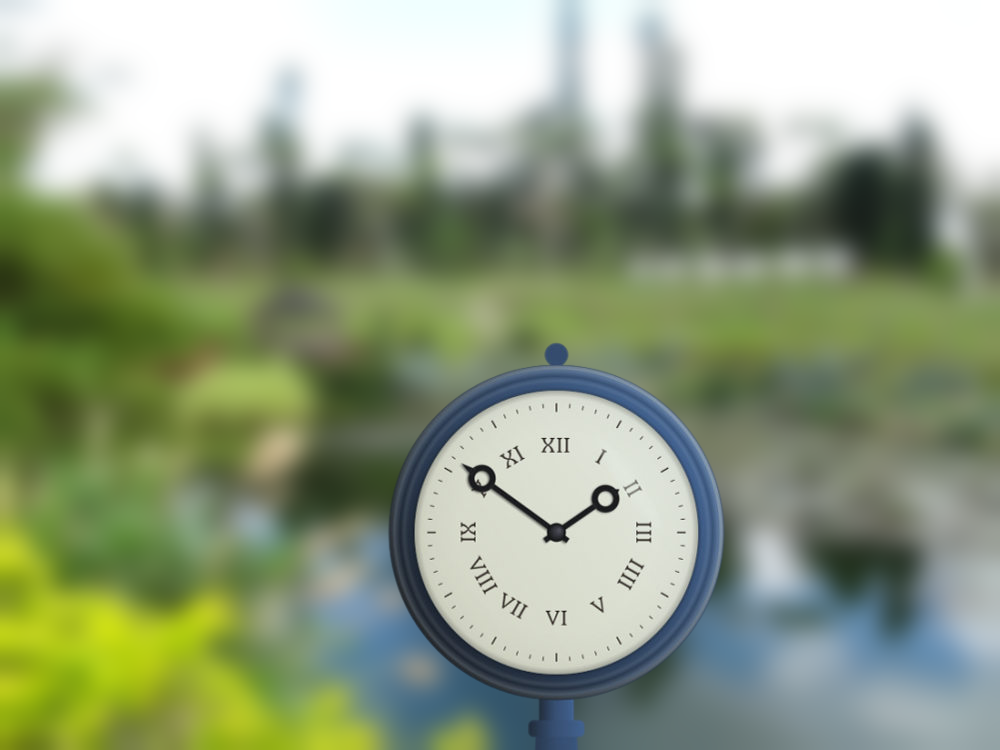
**1:51**
